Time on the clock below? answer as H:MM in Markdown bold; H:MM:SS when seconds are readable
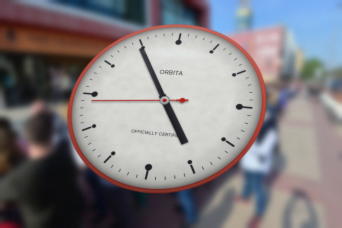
**4:54:44**
